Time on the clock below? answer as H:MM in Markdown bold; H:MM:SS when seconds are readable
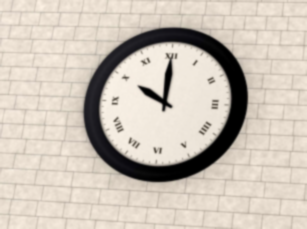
**10:00**
